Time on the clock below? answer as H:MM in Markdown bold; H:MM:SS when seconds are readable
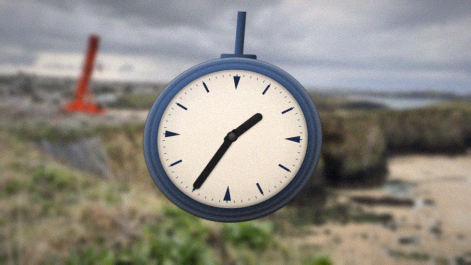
**1:35**
